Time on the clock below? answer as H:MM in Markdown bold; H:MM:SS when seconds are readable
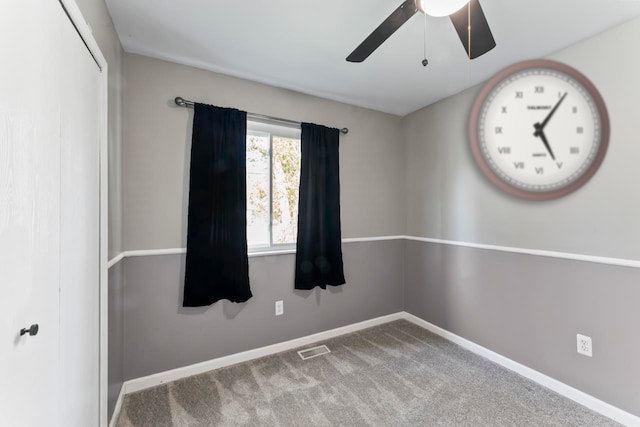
**5:06**
